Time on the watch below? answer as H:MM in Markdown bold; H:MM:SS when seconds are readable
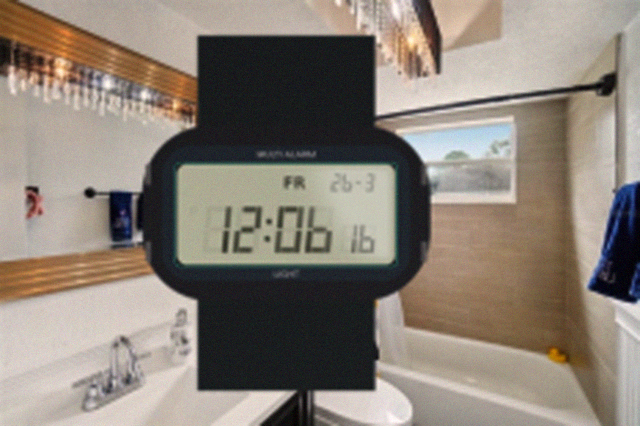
**12:06:16**
